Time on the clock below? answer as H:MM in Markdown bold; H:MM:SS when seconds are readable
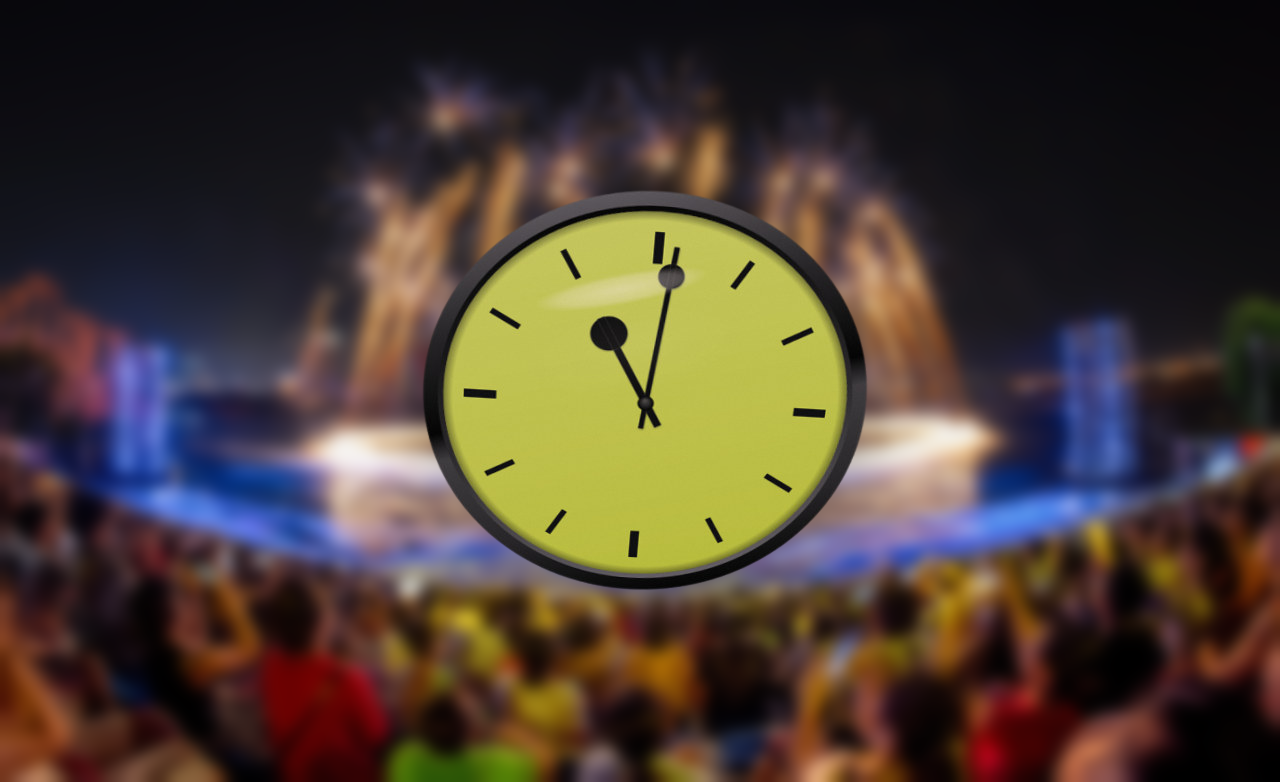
**11:01**
